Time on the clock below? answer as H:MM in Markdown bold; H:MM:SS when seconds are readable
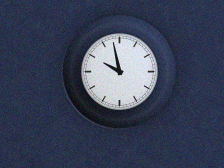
**9:58**
